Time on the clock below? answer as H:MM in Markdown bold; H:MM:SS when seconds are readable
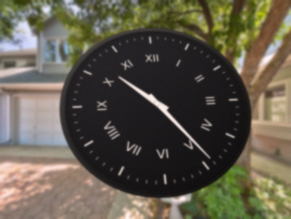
**10:24**
